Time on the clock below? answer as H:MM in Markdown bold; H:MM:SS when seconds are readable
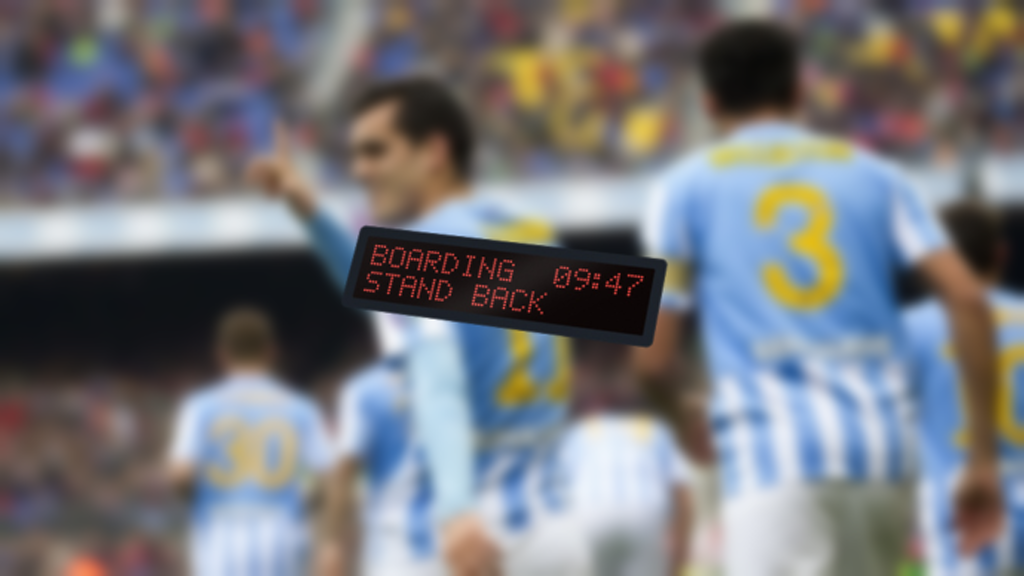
**9:47**
